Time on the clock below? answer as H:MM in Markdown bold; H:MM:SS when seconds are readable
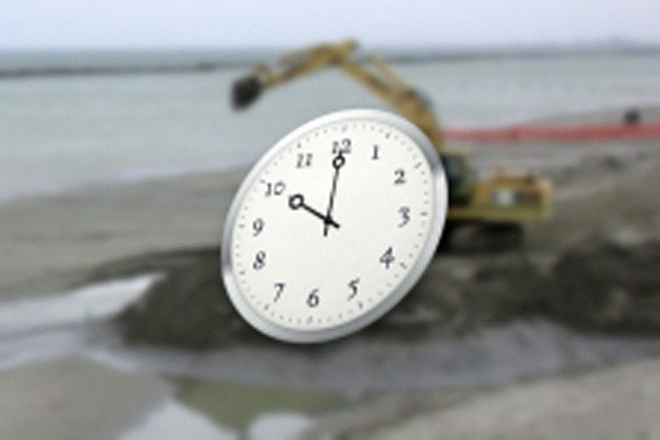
**10:00**
